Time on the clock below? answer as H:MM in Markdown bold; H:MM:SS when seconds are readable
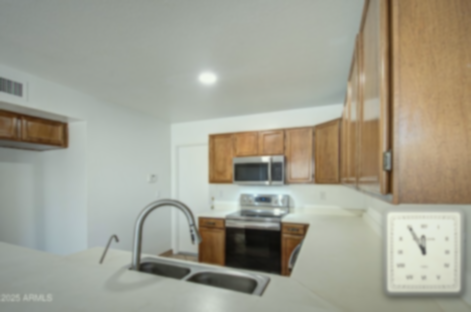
**11:55**
